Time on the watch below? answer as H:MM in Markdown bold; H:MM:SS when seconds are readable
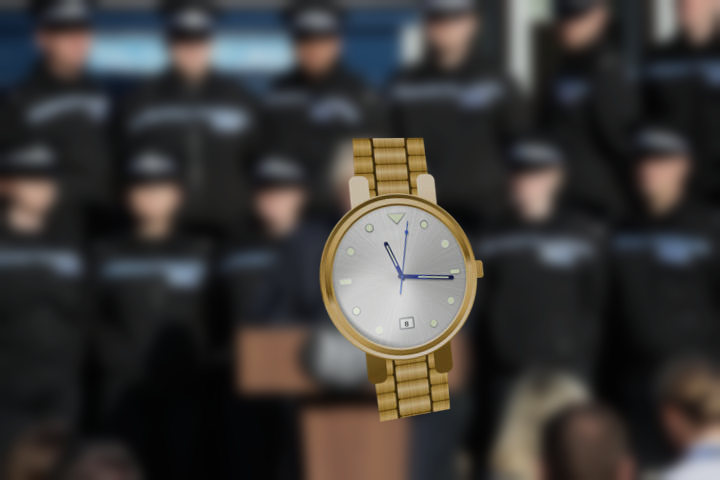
**11:16:02**
